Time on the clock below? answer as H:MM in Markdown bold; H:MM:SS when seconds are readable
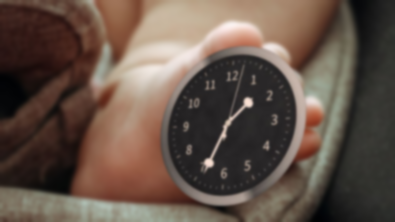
**1:34:02**
